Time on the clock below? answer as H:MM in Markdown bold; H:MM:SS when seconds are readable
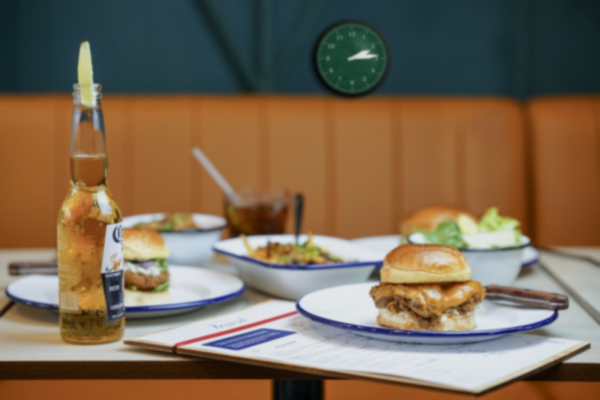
**2:14**
